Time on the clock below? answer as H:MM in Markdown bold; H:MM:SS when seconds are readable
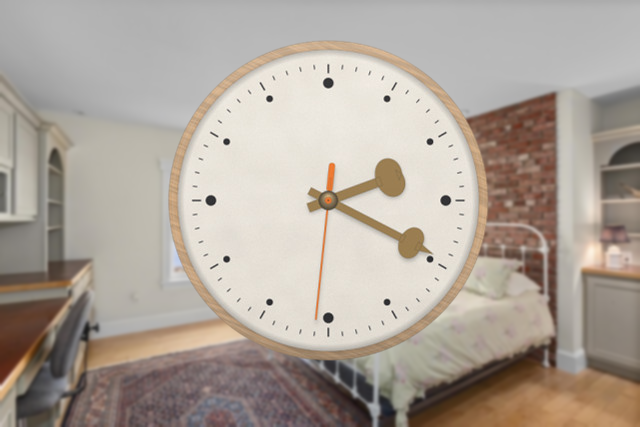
**2:19:31**
